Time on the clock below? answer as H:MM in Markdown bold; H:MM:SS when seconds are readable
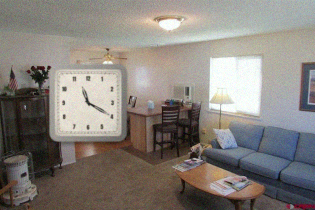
**11:20**
